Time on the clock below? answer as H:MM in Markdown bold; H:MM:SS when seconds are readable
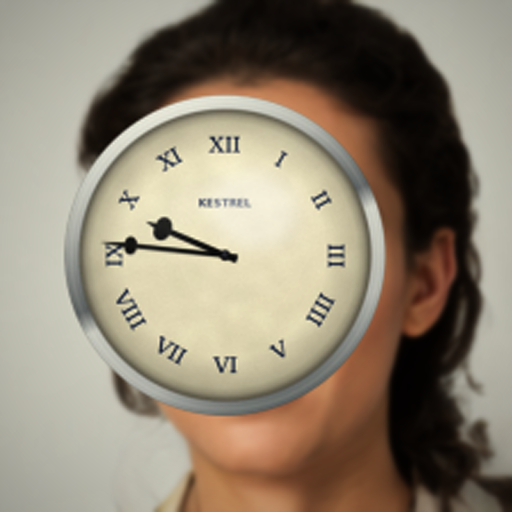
**9:46**
